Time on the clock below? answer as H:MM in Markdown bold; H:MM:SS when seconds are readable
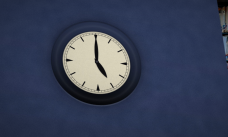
**5:00**
